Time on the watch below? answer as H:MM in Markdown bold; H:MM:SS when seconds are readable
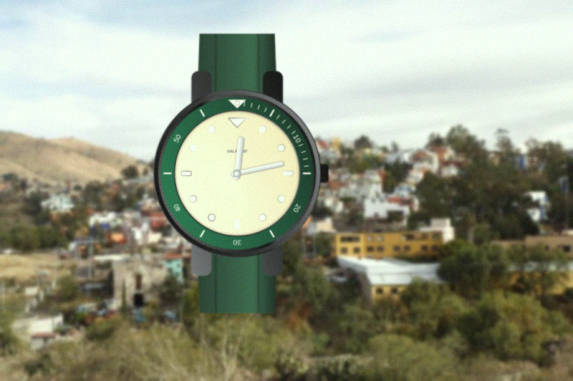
**12:13**
